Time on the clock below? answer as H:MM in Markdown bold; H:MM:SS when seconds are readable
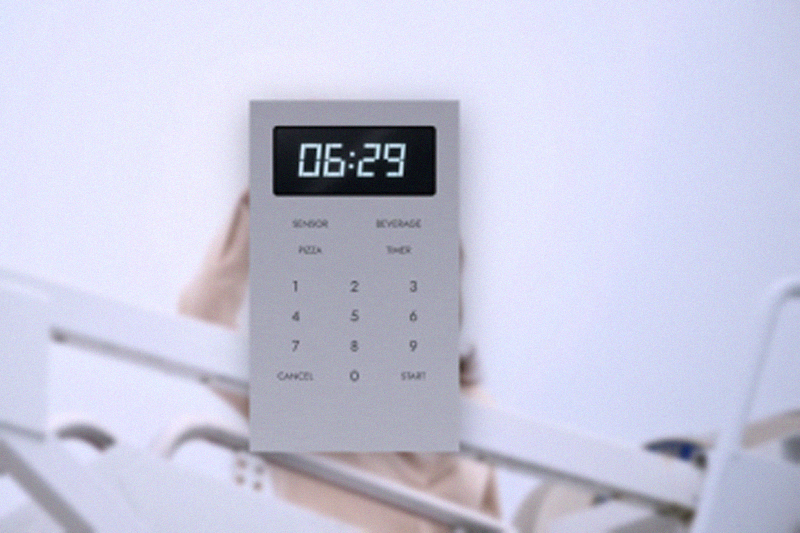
**6:29**
